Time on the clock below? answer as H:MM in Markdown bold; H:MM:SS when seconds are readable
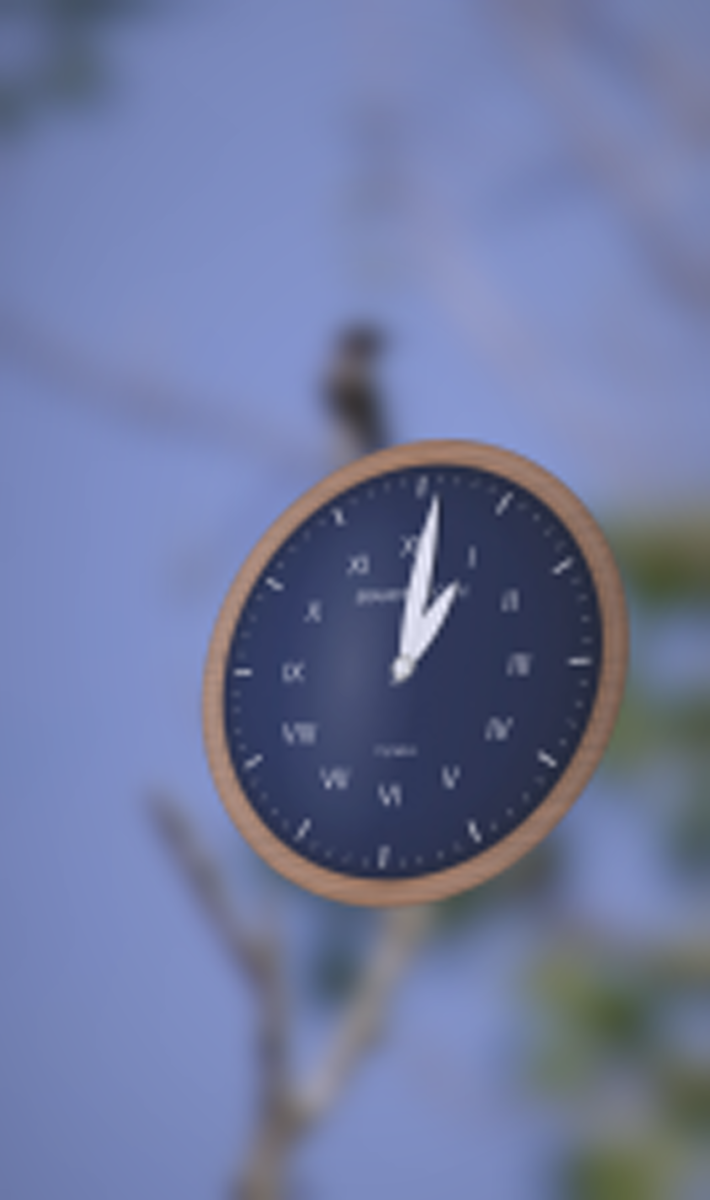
**1:01**
